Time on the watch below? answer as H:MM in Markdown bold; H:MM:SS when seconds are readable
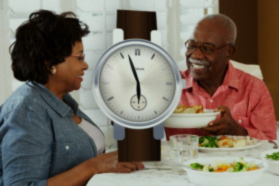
**5:57**
